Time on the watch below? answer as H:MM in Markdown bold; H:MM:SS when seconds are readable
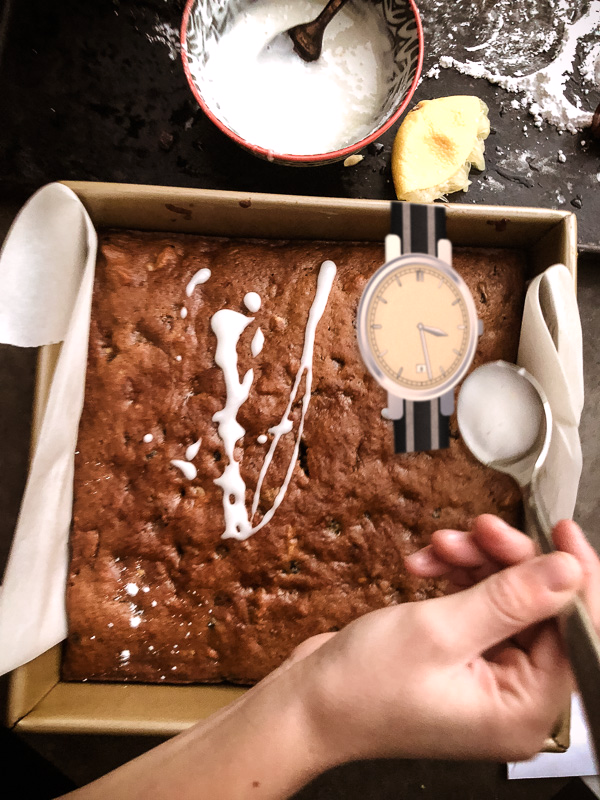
**3:28**
